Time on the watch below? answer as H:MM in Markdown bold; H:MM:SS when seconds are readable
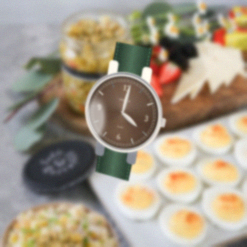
**4:01**
